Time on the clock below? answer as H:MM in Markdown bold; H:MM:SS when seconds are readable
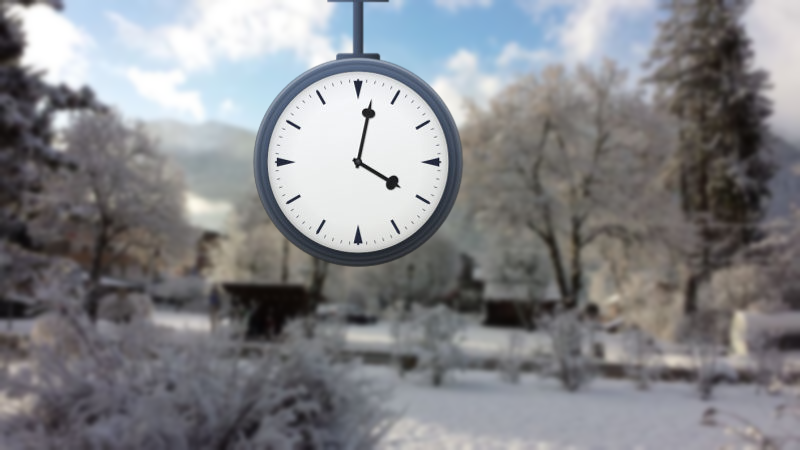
**4:02**
